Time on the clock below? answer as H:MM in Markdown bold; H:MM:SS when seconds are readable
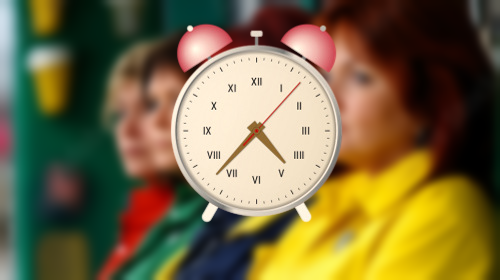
**4:37:07**
